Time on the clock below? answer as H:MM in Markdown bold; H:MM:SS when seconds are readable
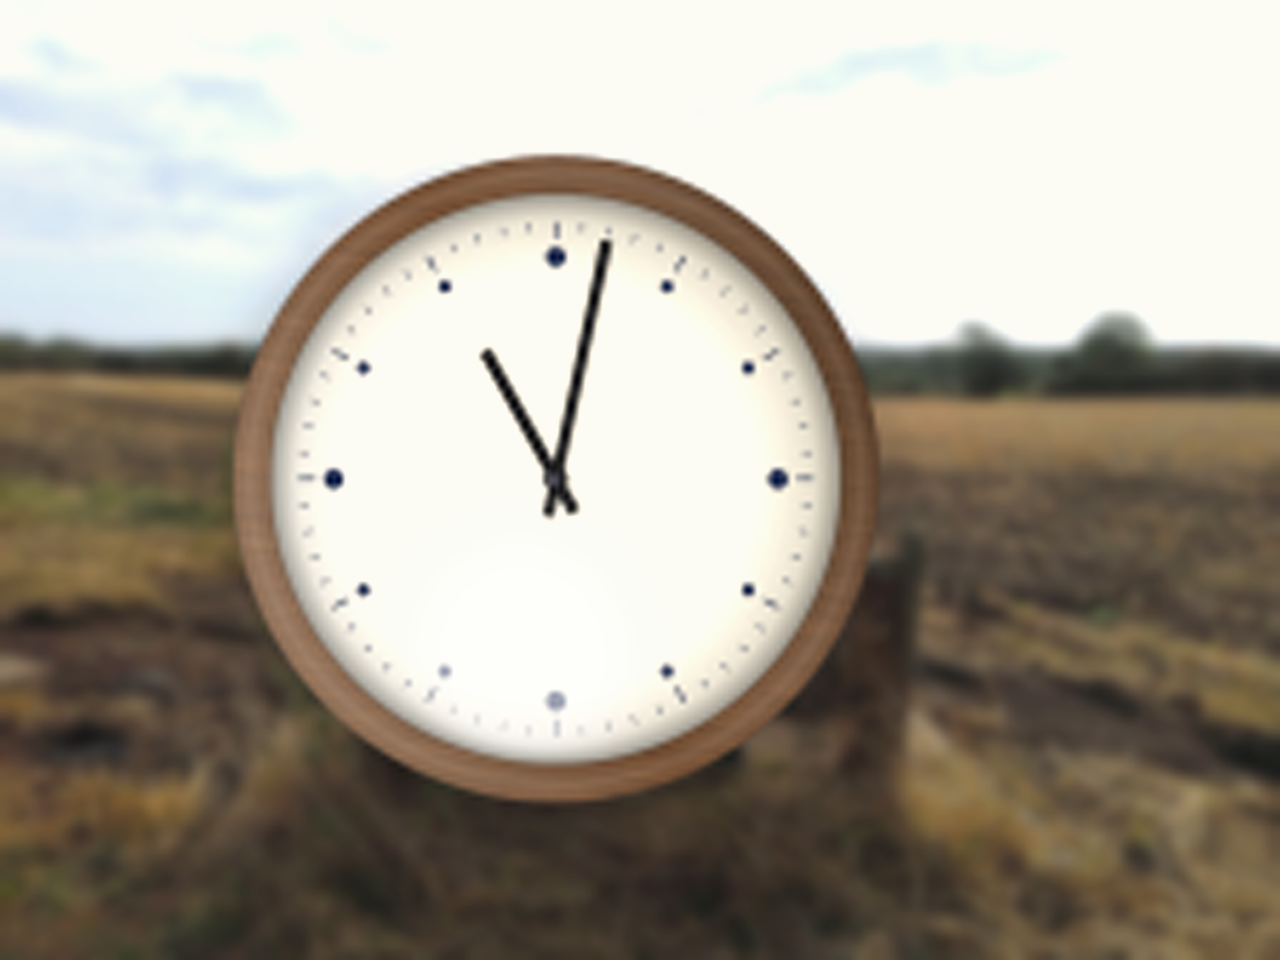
**11:02**
